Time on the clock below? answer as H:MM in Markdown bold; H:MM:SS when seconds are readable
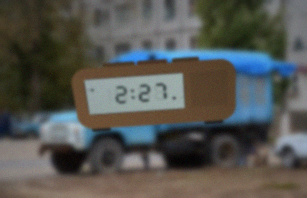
**2:27**
